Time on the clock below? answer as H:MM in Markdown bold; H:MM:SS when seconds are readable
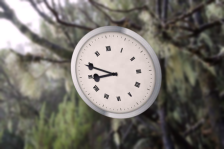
**8:49**
